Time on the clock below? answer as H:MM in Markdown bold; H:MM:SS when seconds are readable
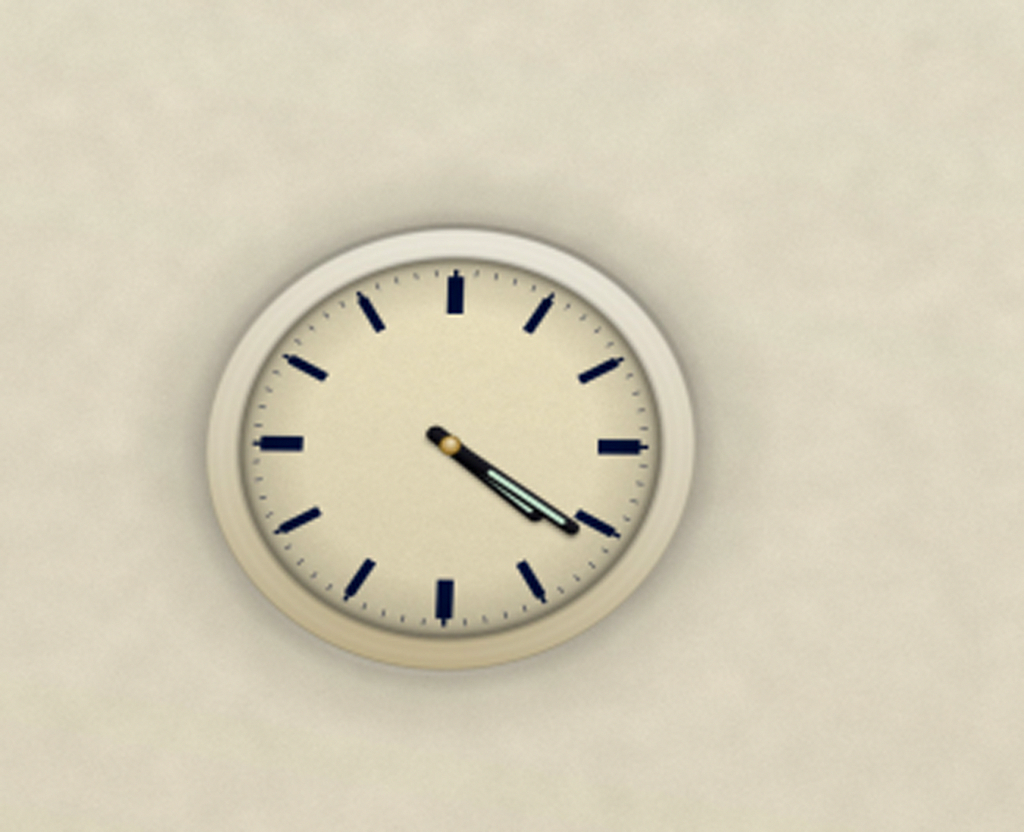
**4:21**
